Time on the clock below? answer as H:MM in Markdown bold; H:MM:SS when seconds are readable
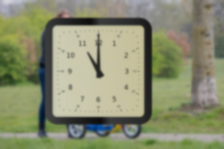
**11:00**
